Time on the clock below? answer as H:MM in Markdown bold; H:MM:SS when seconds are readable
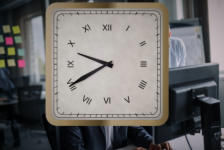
**9:40**
